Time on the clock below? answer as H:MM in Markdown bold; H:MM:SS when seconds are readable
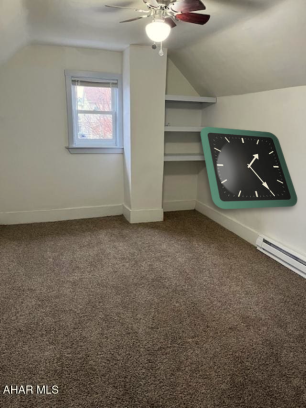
**1:25**
